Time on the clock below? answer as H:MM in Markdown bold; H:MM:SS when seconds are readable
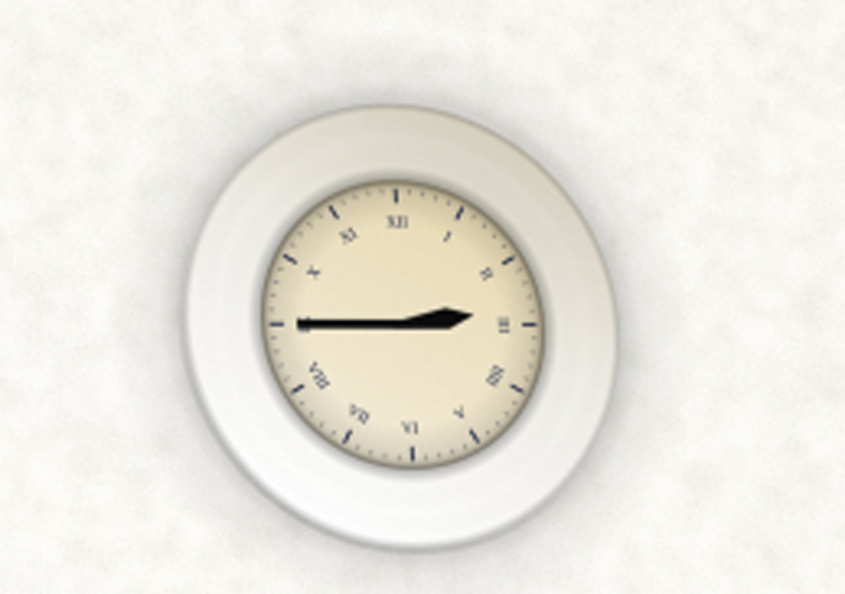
**2:45**
